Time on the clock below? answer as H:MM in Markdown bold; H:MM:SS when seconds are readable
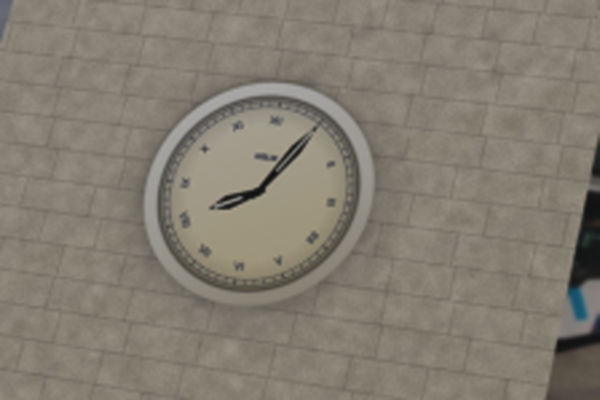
**8:05**
